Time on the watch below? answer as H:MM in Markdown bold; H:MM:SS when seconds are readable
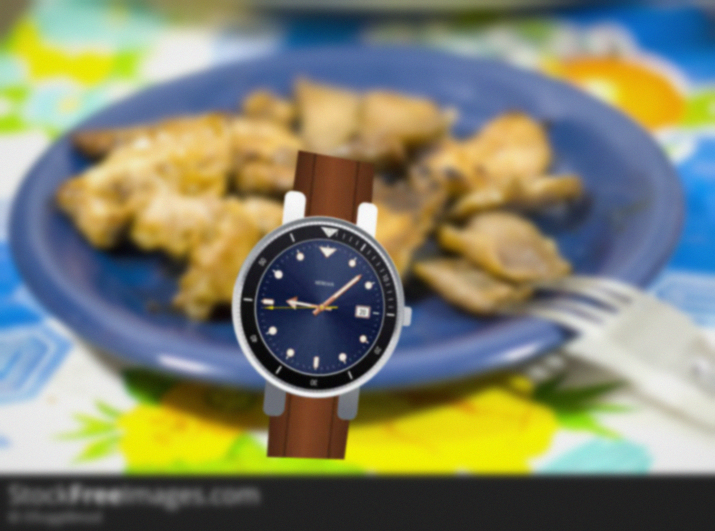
**9:07:44**
